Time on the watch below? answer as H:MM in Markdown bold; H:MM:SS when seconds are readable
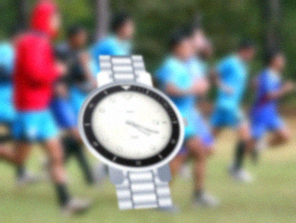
**4:19**
